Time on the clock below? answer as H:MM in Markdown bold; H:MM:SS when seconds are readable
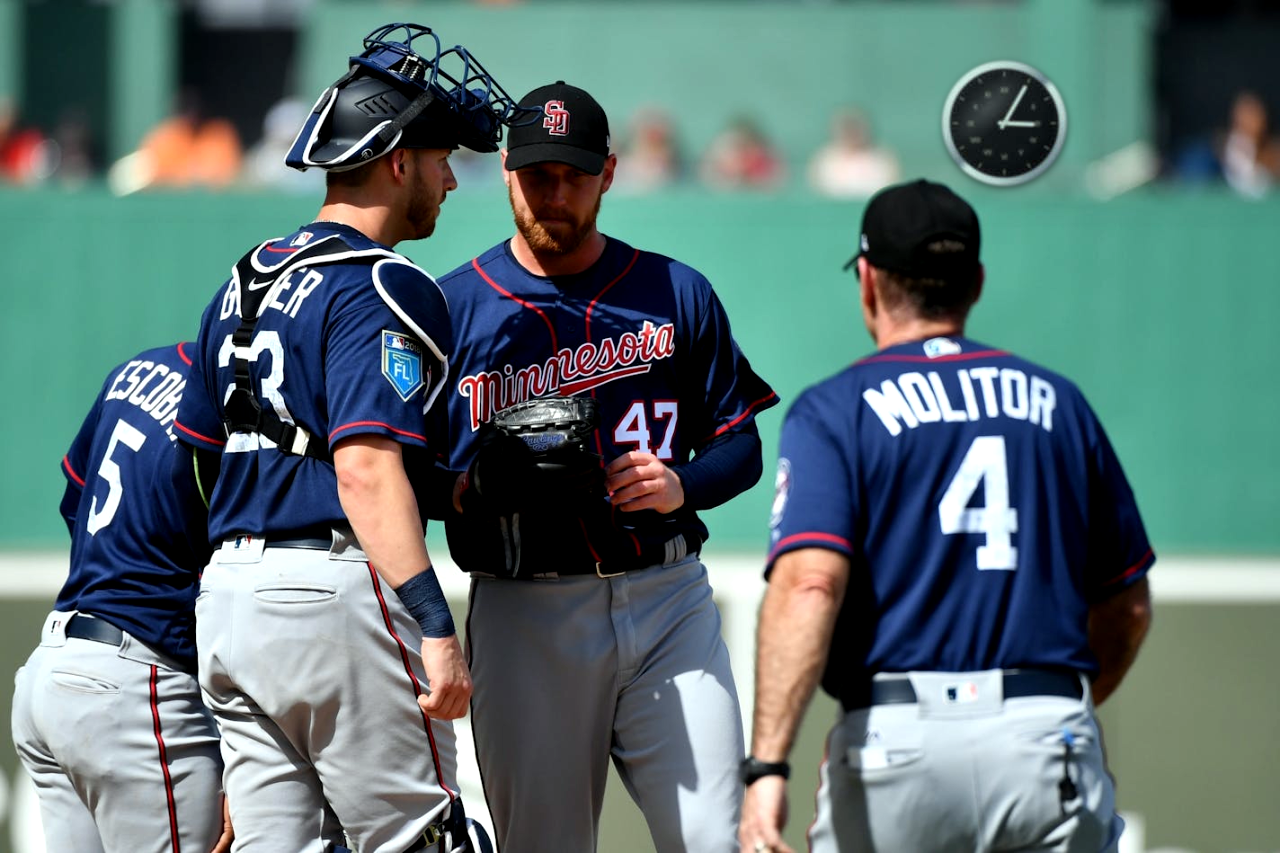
**3:05**
